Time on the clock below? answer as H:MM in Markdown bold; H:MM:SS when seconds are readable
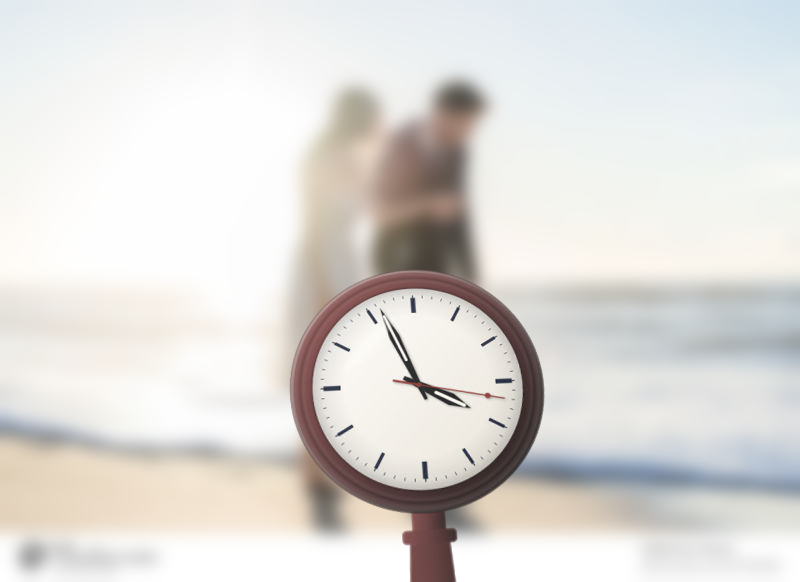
**3:56:17**
